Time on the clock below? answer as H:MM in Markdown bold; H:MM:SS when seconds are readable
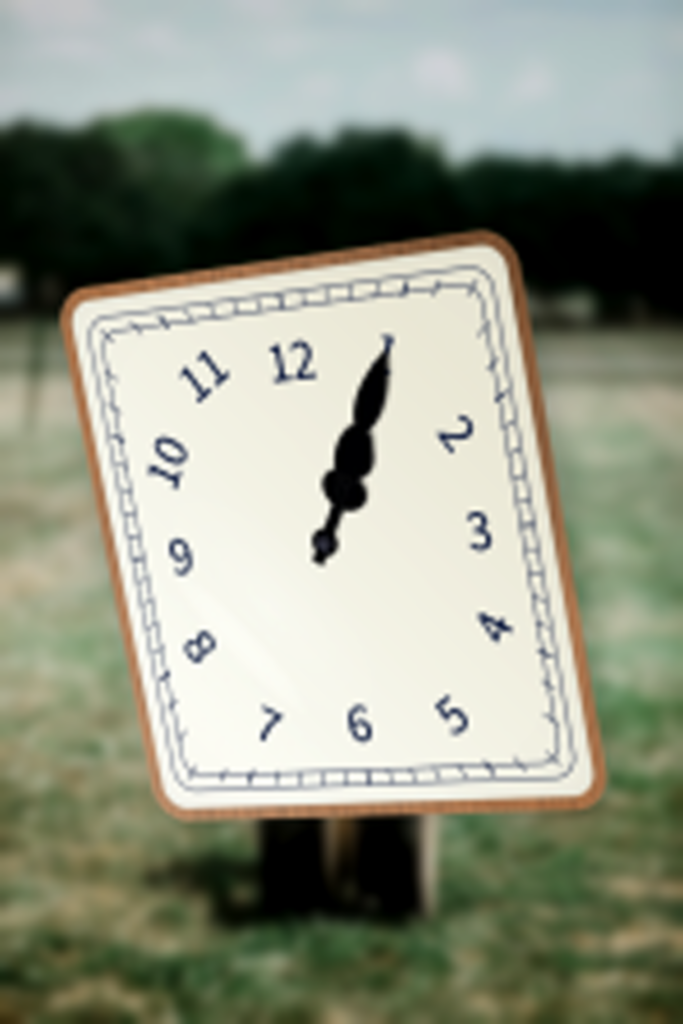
**1:05**
